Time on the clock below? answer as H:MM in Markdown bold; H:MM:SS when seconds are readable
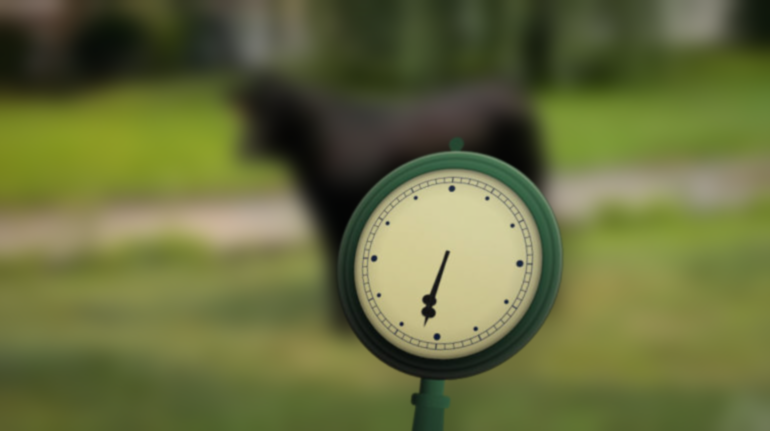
**6:32**
